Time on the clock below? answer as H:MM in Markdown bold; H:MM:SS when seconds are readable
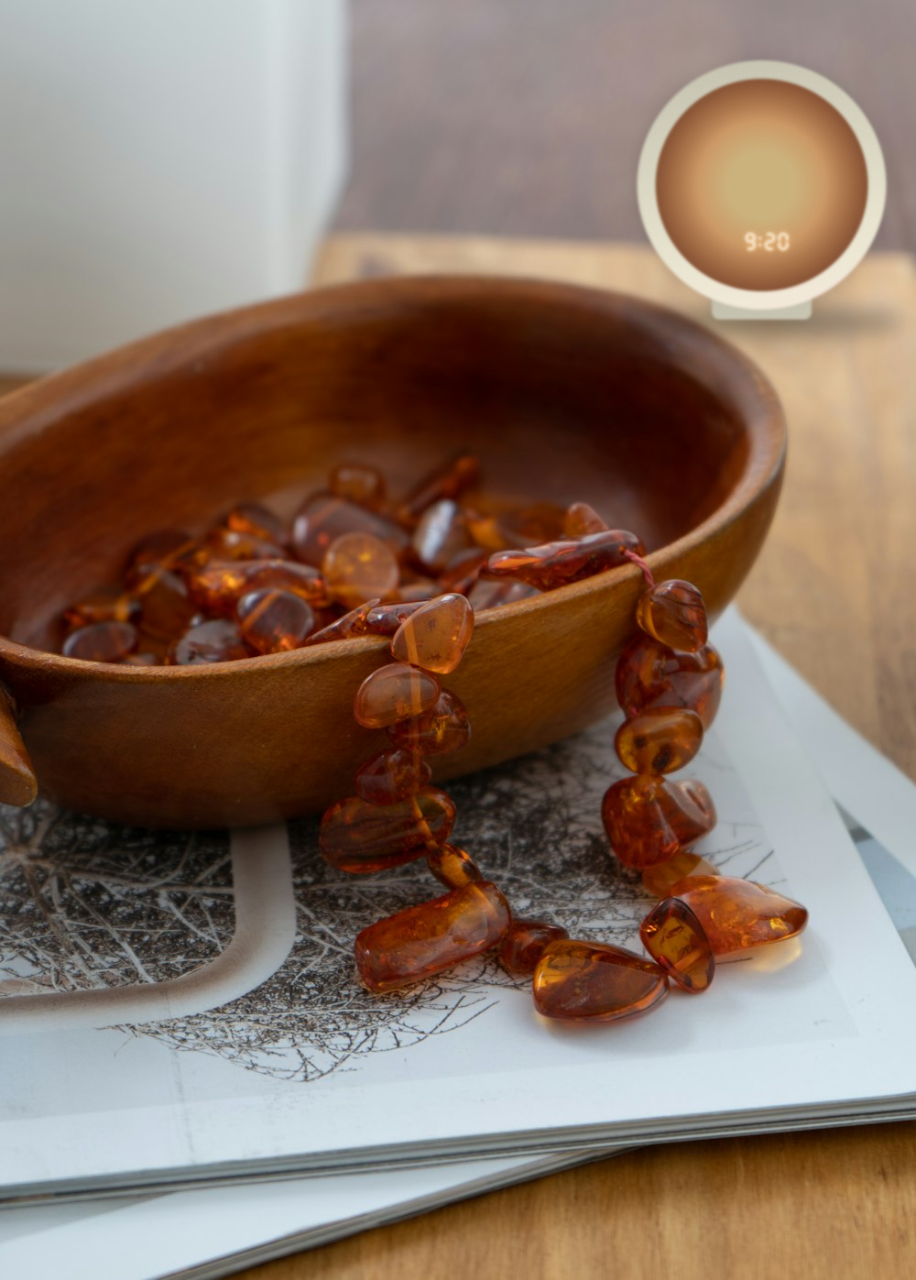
**9:20**
